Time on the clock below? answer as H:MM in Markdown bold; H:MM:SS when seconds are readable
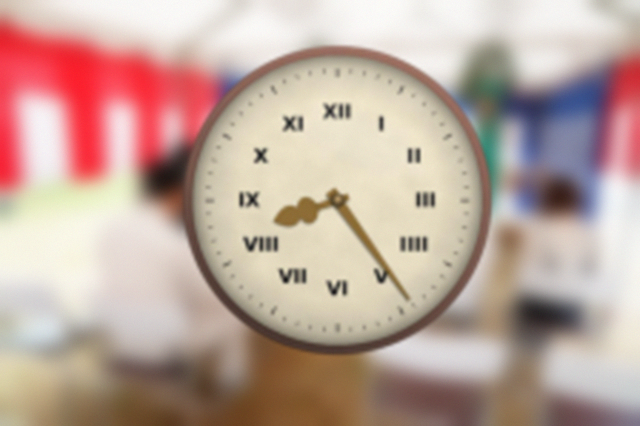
**8:24**
